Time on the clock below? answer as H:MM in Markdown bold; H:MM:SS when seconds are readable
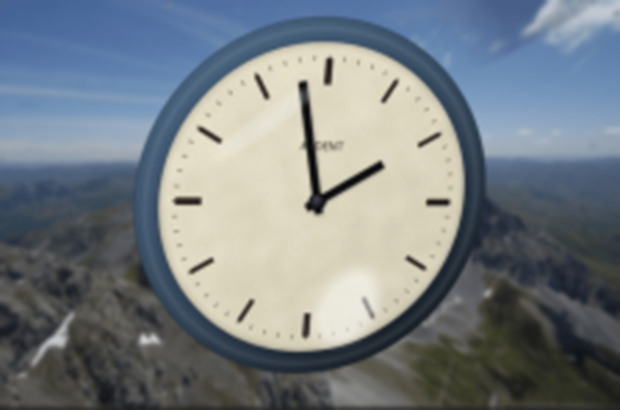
**1:58**
